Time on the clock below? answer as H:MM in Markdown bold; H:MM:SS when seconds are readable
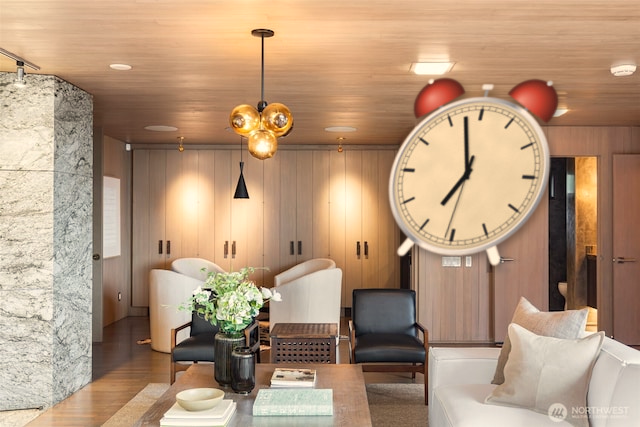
**6:57:31**
